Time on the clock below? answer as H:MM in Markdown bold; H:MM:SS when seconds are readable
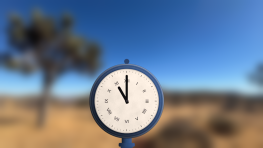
**11:00**
